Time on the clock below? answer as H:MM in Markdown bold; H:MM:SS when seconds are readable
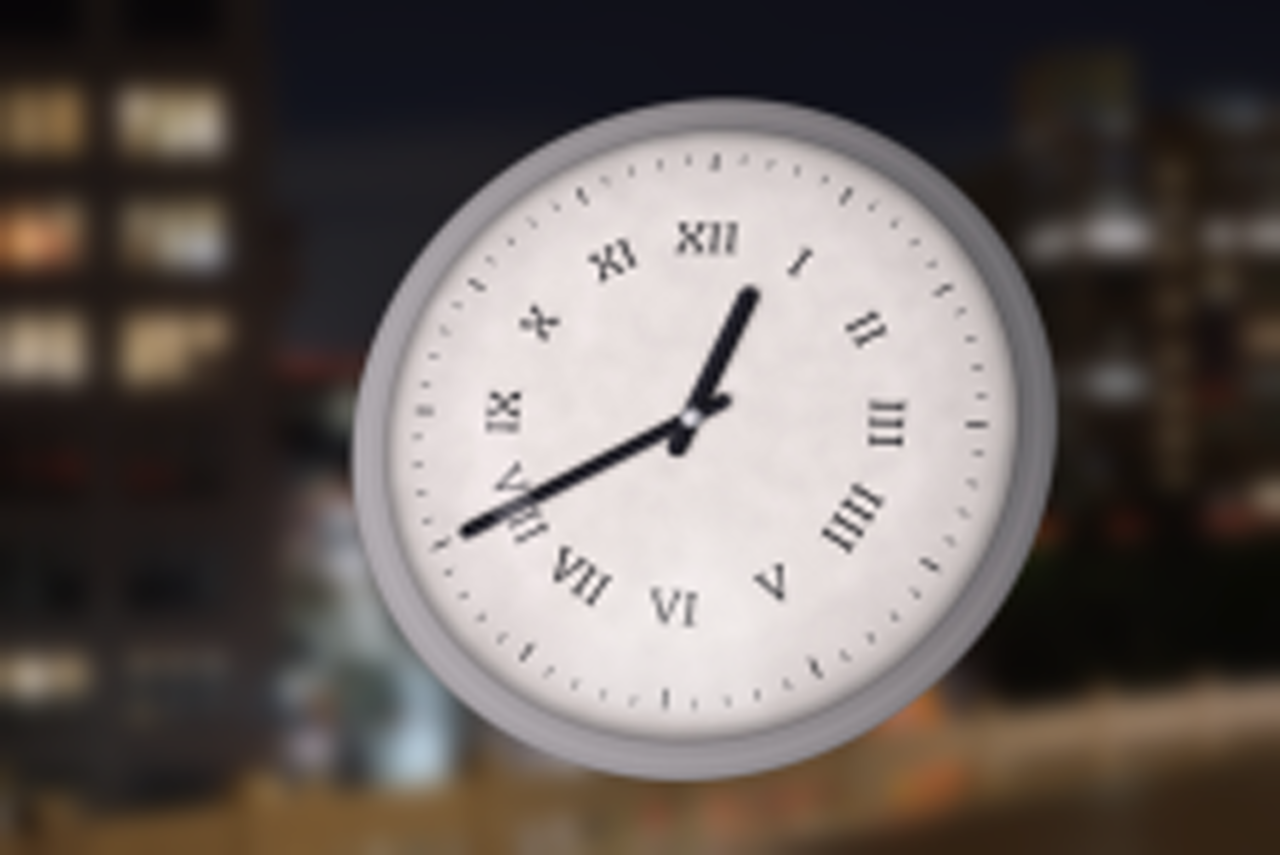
**12:40**
